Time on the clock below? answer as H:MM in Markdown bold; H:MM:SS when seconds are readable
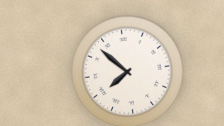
**7:53**
